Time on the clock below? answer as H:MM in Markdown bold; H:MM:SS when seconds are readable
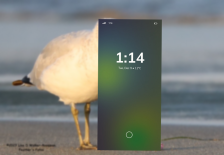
**1:14**
